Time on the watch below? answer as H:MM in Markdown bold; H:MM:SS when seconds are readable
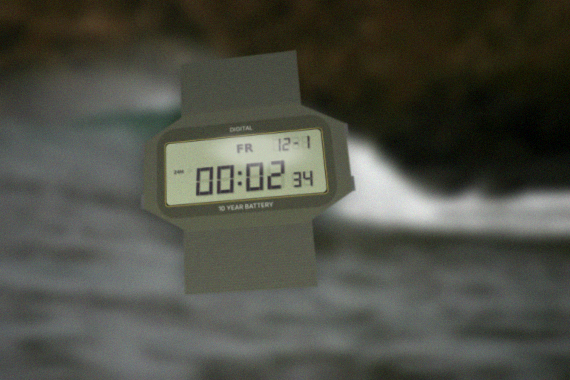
**0:02:34**
